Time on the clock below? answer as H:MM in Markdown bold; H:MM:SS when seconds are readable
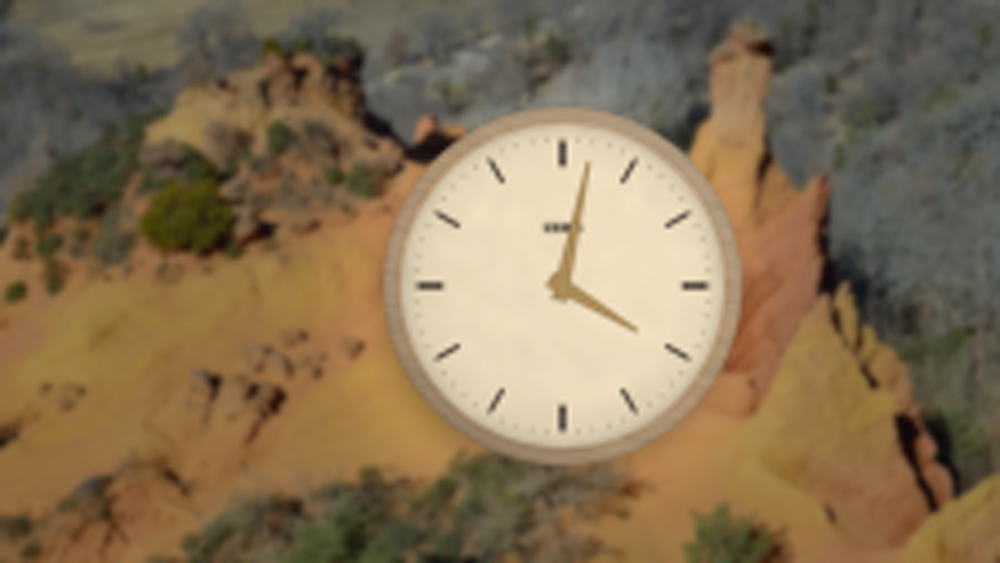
**4:02**
